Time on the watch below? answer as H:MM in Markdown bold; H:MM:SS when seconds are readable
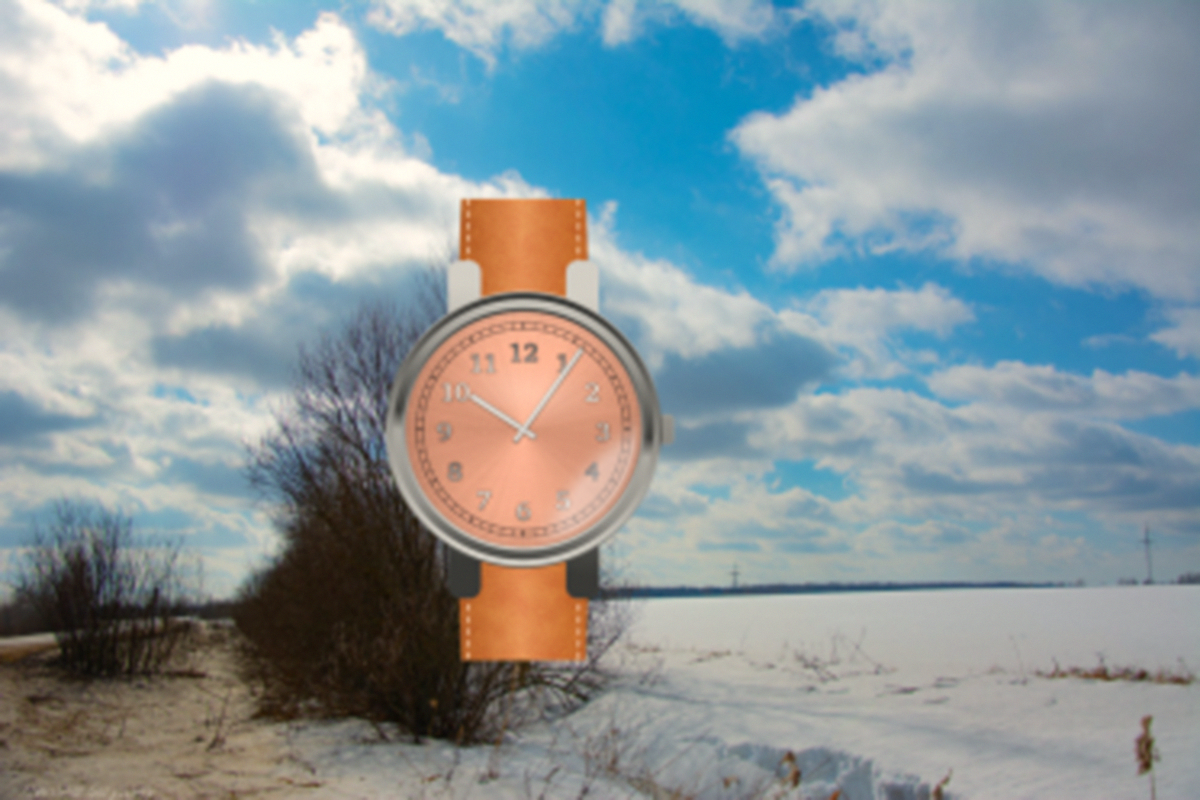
**10:06**
